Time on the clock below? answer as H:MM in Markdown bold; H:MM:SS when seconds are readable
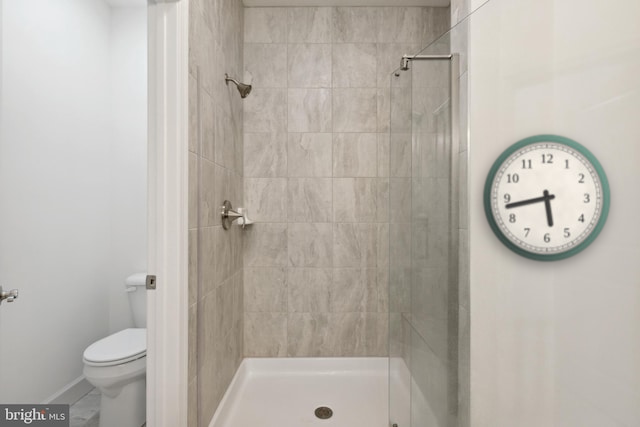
**5:43**
